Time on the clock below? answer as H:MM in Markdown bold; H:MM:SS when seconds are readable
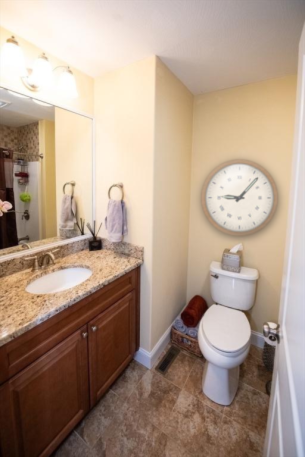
**9:07**
